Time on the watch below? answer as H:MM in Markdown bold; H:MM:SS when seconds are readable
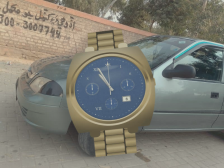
**10:56**
